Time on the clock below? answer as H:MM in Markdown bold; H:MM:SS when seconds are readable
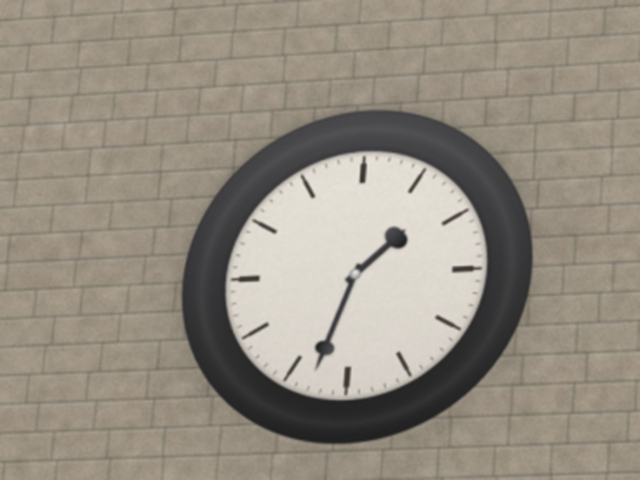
**1:33**
